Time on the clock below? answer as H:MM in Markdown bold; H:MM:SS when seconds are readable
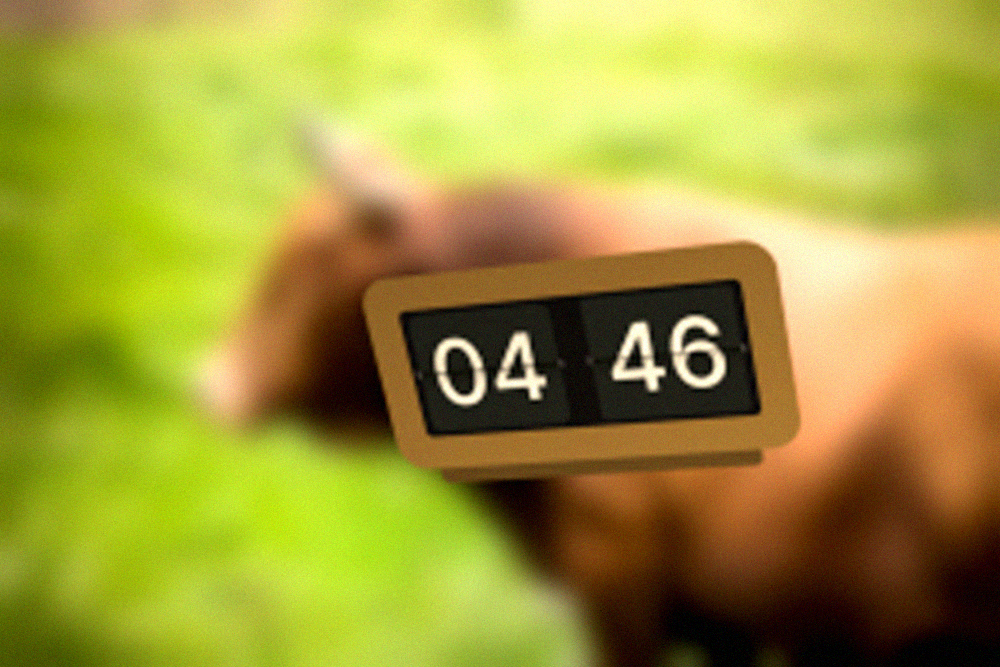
**4:46**
